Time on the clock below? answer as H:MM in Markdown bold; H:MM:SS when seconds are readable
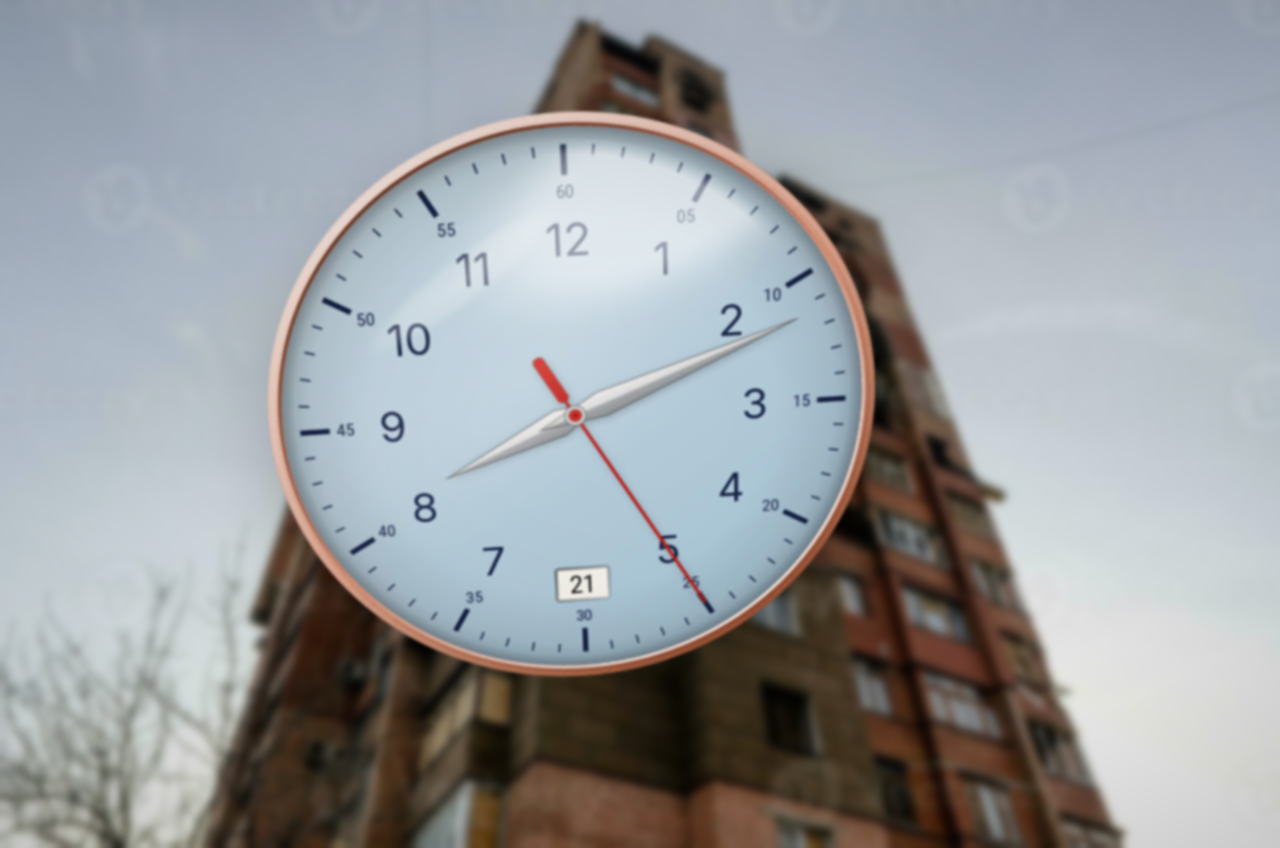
**8:11:25**
